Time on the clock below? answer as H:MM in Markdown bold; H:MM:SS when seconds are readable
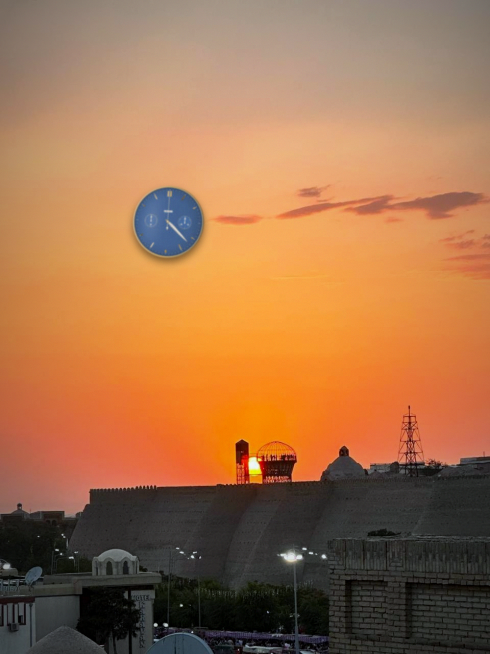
**4:22**
